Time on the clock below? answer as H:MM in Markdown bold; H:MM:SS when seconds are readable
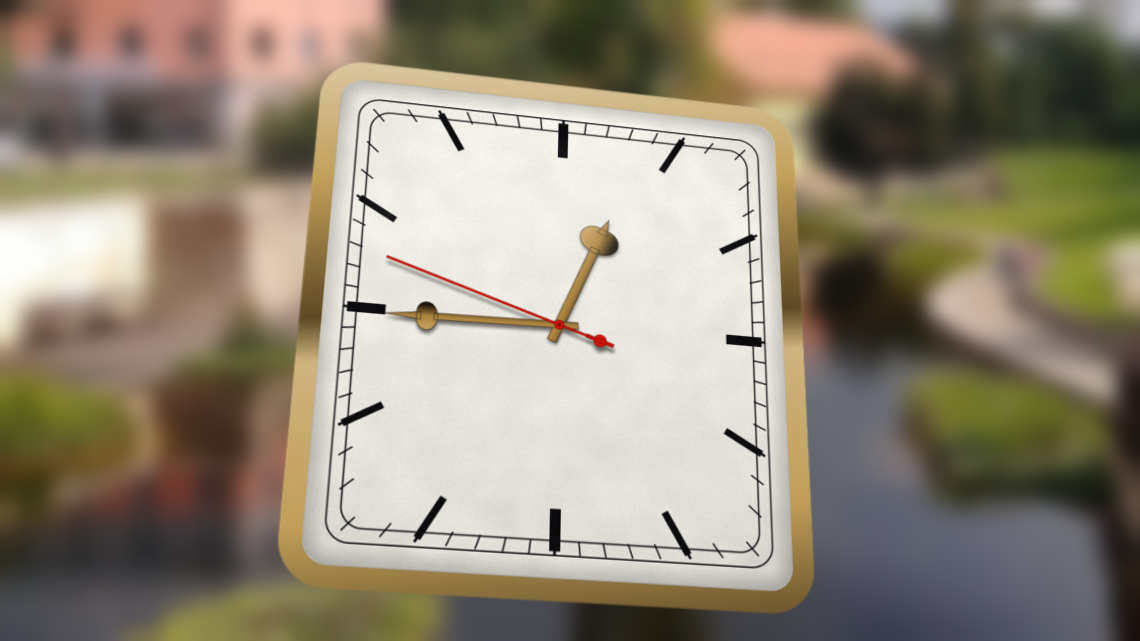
**12:44:48**
